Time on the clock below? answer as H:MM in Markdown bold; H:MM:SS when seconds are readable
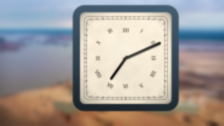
**7:11**
